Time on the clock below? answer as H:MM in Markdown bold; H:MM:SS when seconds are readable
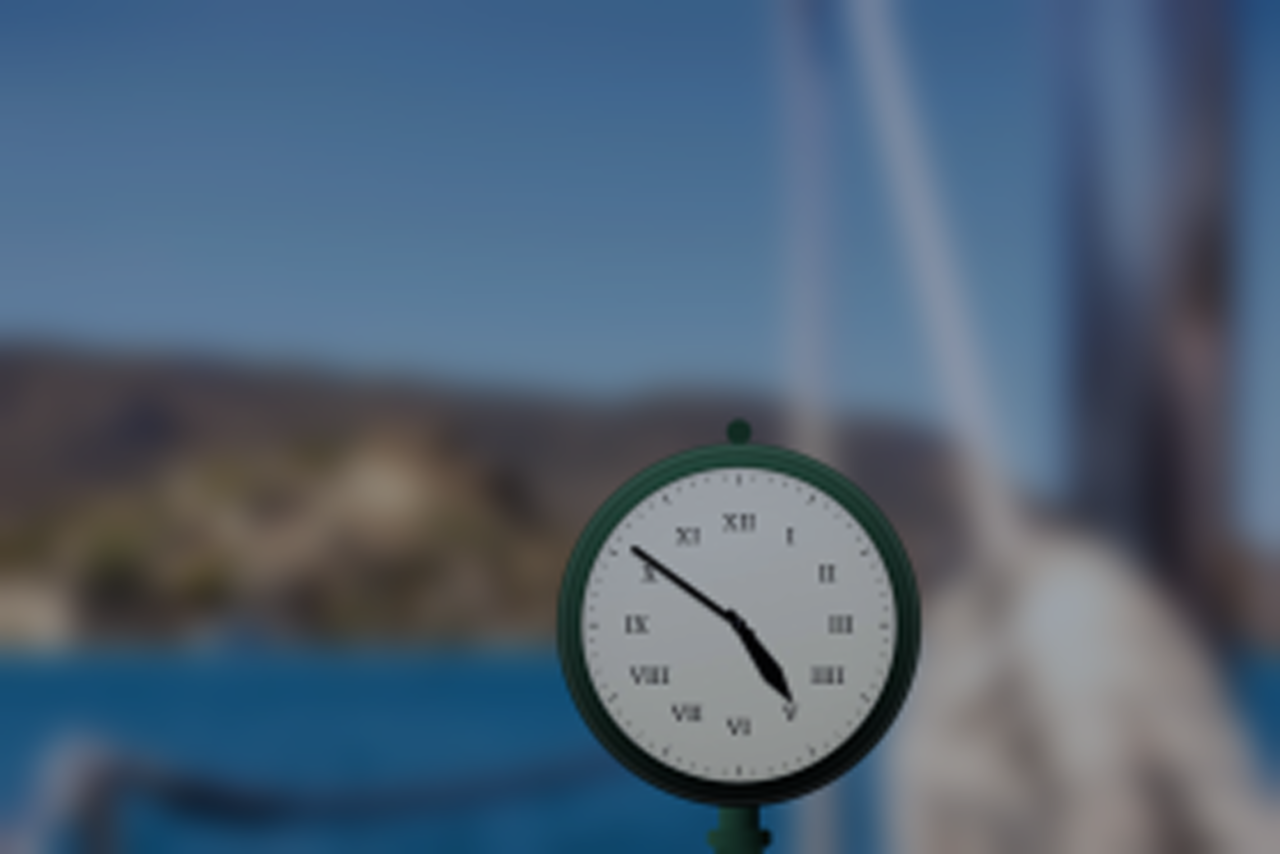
**4:51**
